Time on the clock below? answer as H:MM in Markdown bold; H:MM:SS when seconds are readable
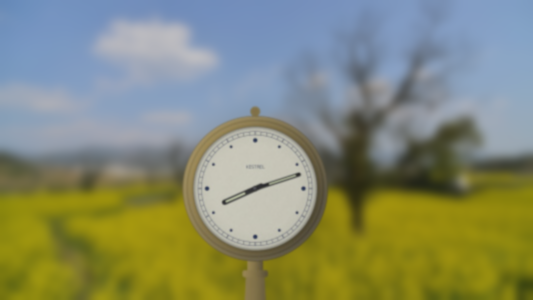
**8:12**
